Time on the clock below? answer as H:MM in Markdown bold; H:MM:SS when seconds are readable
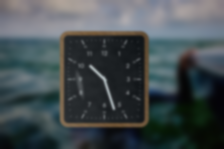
**10:27**
